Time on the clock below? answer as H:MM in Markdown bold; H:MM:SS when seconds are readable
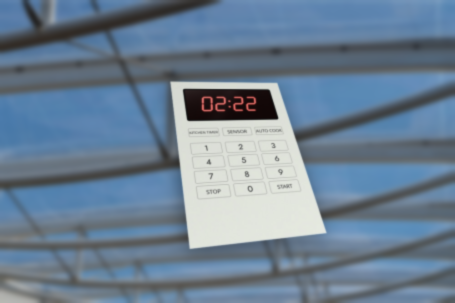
**2:22**
